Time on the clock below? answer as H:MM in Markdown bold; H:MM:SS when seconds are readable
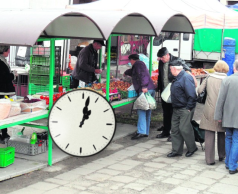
**1:02**
